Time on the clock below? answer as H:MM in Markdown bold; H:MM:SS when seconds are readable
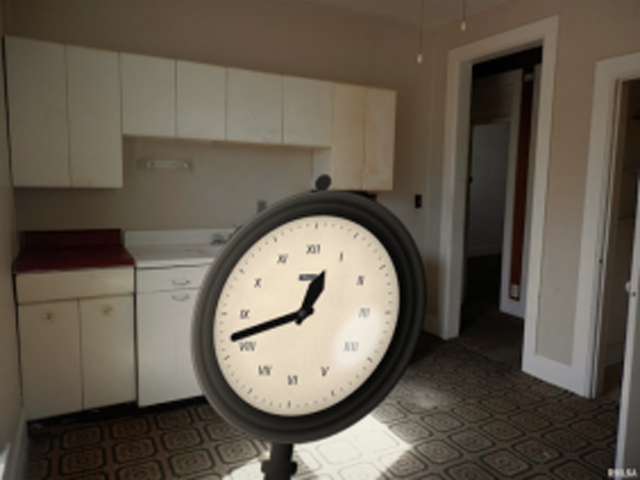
**12:42**
